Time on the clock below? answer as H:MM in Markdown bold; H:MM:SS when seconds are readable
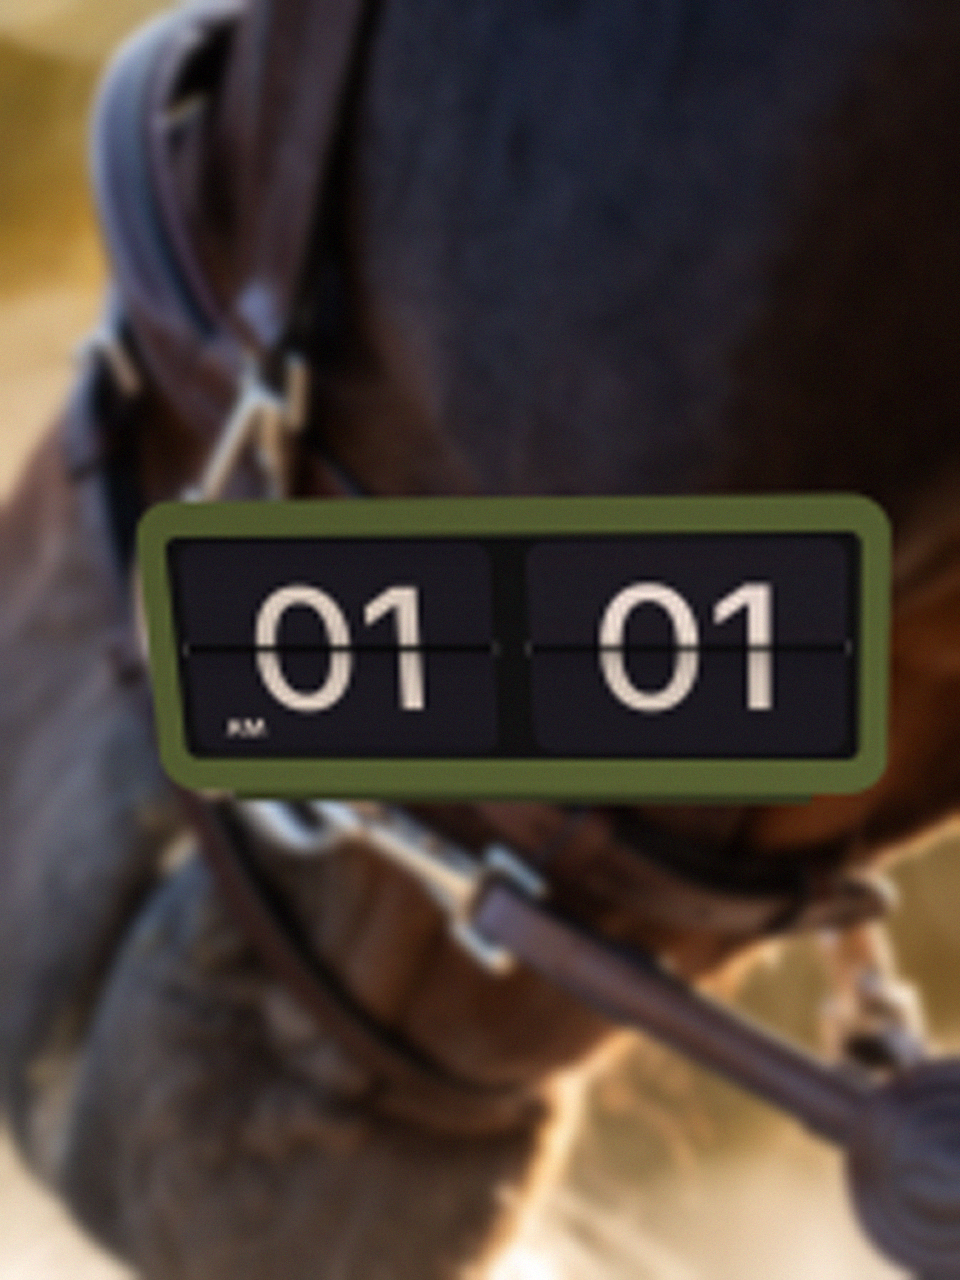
**1:01**
